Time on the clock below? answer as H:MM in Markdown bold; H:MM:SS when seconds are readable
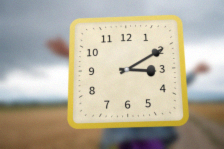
**3:10**
